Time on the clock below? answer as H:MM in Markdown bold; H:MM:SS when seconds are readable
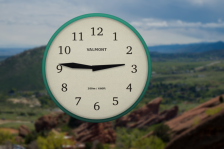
**2:46**
